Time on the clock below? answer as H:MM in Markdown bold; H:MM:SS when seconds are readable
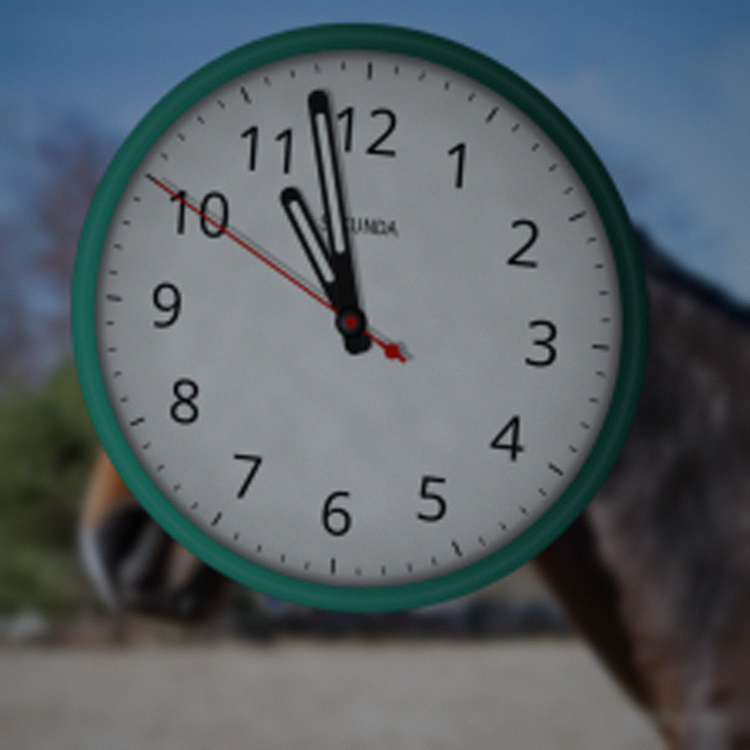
**10:57:50**
